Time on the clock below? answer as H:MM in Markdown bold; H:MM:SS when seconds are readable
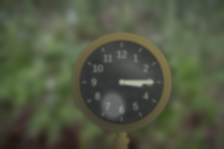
**3:15**
